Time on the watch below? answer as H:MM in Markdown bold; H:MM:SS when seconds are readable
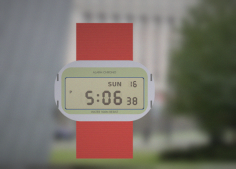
**5:06:38**
